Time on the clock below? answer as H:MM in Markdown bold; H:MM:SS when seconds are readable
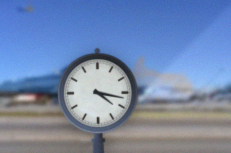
**4:17**
